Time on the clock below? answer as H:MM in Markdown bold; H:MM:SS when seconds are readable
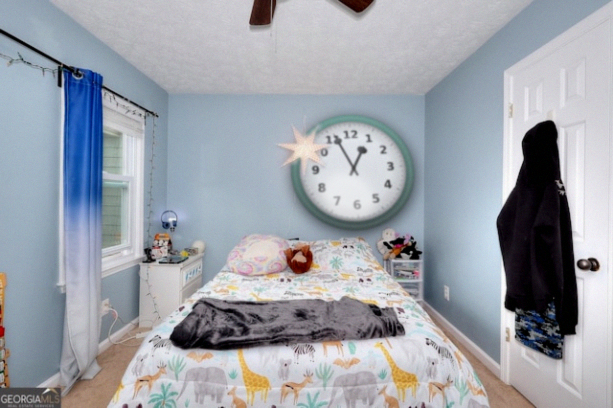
**12:56**
